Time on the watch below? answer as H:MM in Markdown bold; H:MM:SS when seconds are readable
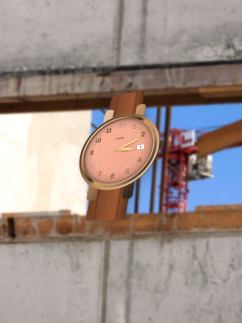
**3:11**
